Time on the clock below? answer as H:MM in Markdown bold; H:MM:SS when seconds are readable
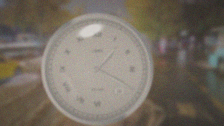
**1:20**
